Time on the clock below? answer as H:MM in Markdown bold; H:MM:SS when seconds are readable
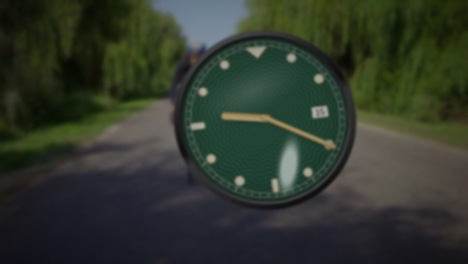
**9:20**
